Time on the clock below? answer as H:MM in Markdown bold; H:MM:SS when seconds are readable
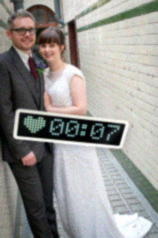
**0:07**
